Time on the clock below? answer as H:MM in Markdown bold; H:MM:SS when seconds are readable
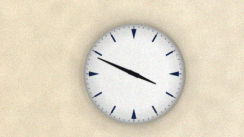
**3:49**
